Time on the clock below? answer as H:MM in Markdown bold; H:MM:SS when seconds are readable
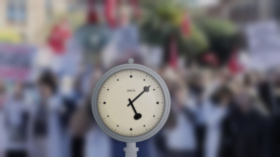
**5:08**
